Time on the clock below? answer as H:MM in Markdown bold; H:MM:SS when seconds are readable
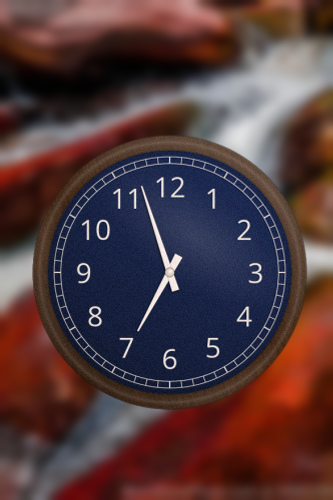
**6:57**
